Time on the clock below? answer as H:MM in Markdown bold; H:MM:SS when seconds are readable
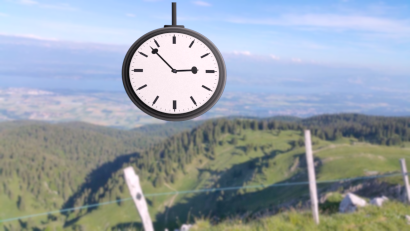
**2:53**
